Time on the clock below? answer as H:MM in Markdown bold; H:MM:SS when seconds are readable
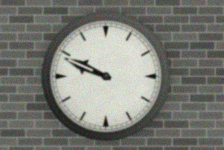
**9:49**
